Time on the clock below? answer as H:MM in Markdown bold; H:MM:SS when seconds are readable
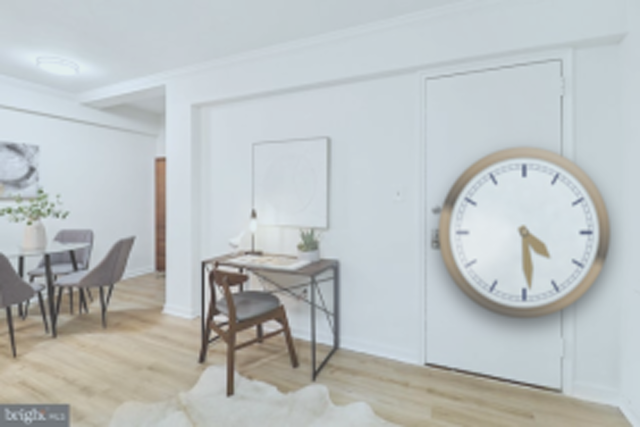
**4:29**
